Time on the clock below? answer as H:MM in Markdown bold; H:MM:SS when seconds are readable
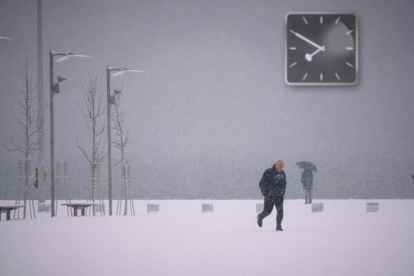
**7:50**
